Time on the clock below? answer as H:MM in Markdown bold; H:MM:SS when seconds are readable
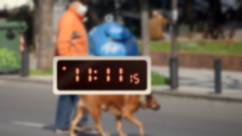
**11:11**
